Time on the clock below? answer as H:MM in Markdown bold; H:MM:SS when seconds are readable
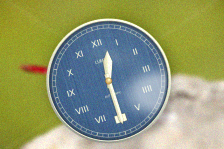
**12:30**
